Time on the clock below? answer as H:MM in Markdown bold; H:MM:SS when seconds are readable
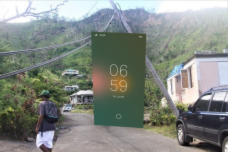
**6:59**
